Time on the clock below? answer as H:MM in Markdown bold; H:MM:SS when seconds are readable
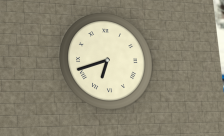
**6:42**
